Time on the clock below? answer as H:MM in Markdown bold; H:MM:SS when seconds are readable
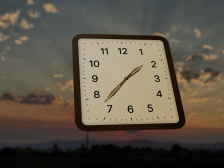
**1:37**
